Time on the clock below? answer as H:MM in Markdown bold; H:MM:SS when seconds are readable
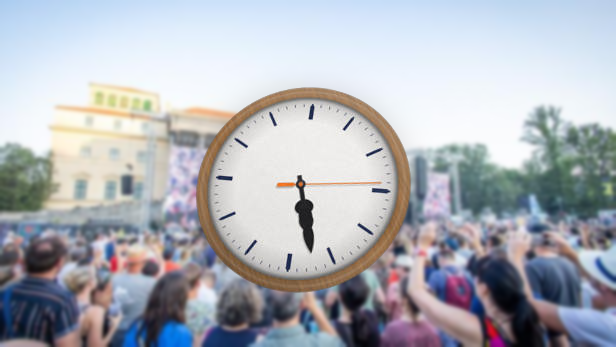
**5:27:14**
